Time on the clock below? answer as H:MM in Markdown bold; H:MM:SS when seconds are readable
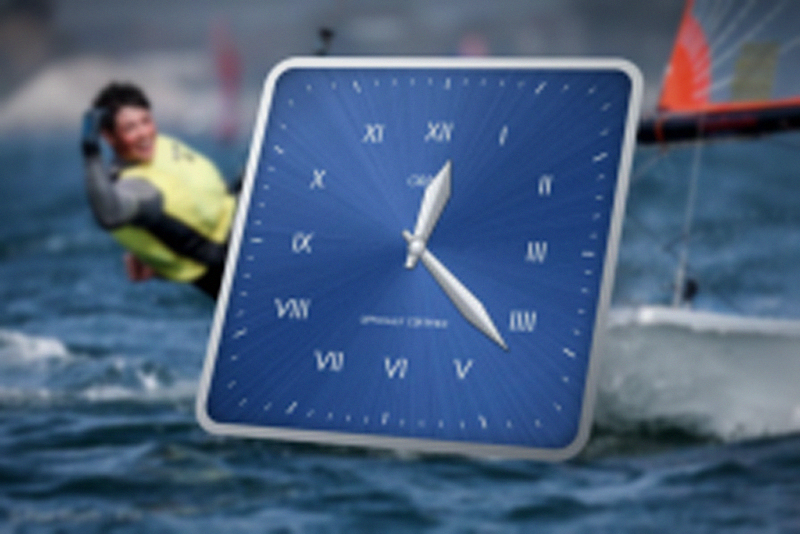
**12:22**
